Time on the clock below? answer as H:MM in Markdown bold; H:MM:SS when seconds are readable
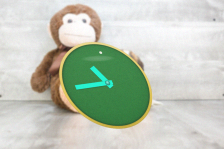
**10:43**
